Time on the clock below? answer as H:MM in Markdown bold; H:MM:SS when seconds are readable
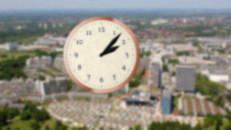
**2:07**
